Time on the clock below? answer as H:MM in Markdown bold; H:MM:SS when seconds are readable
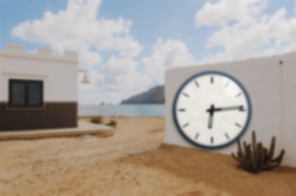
**6:14**
